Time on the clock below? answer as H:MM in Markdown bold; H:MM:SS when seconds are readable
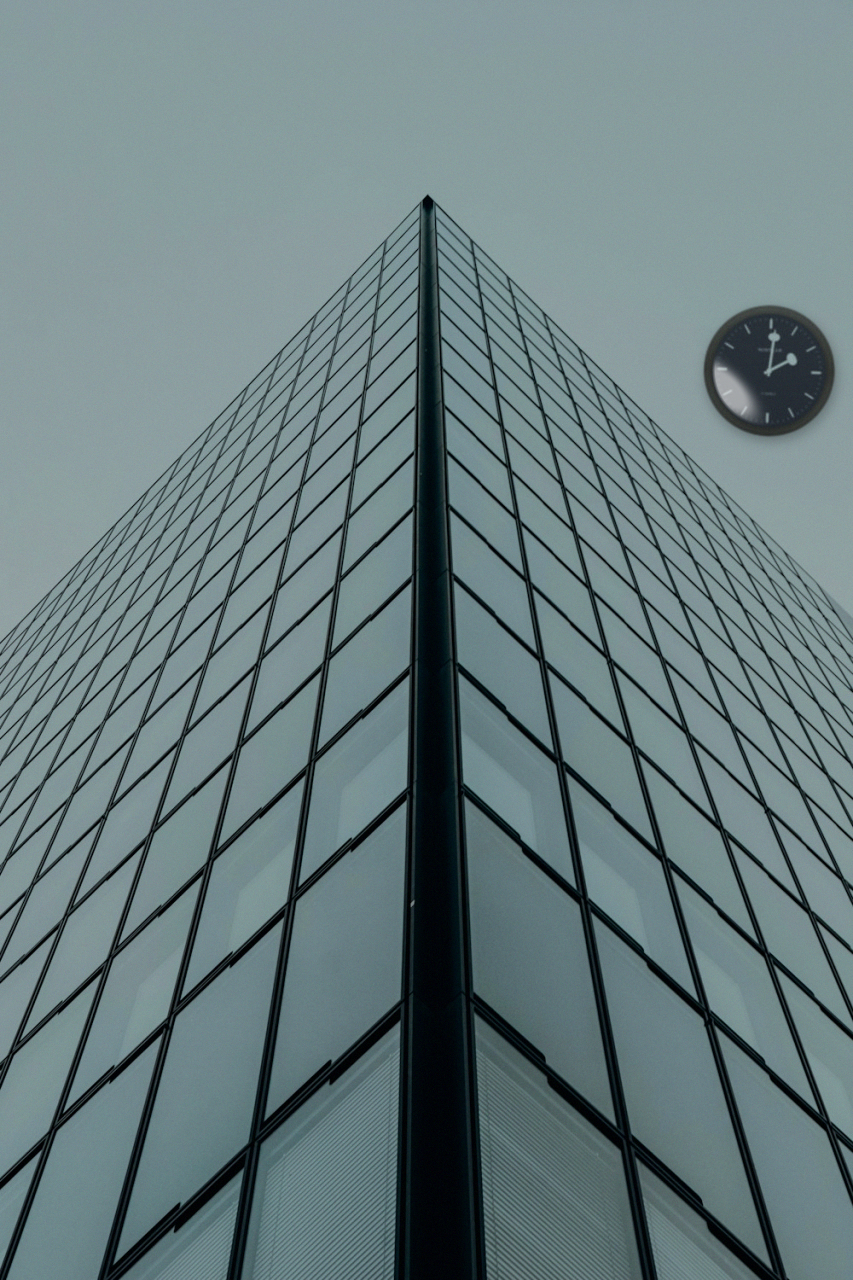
**2:01**
